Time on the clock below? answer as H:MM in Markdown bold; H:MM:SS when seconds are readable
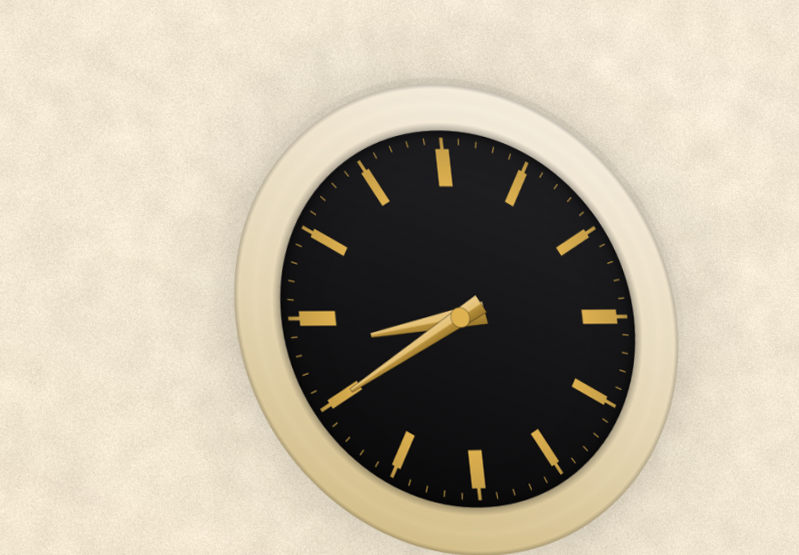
**8:40**
